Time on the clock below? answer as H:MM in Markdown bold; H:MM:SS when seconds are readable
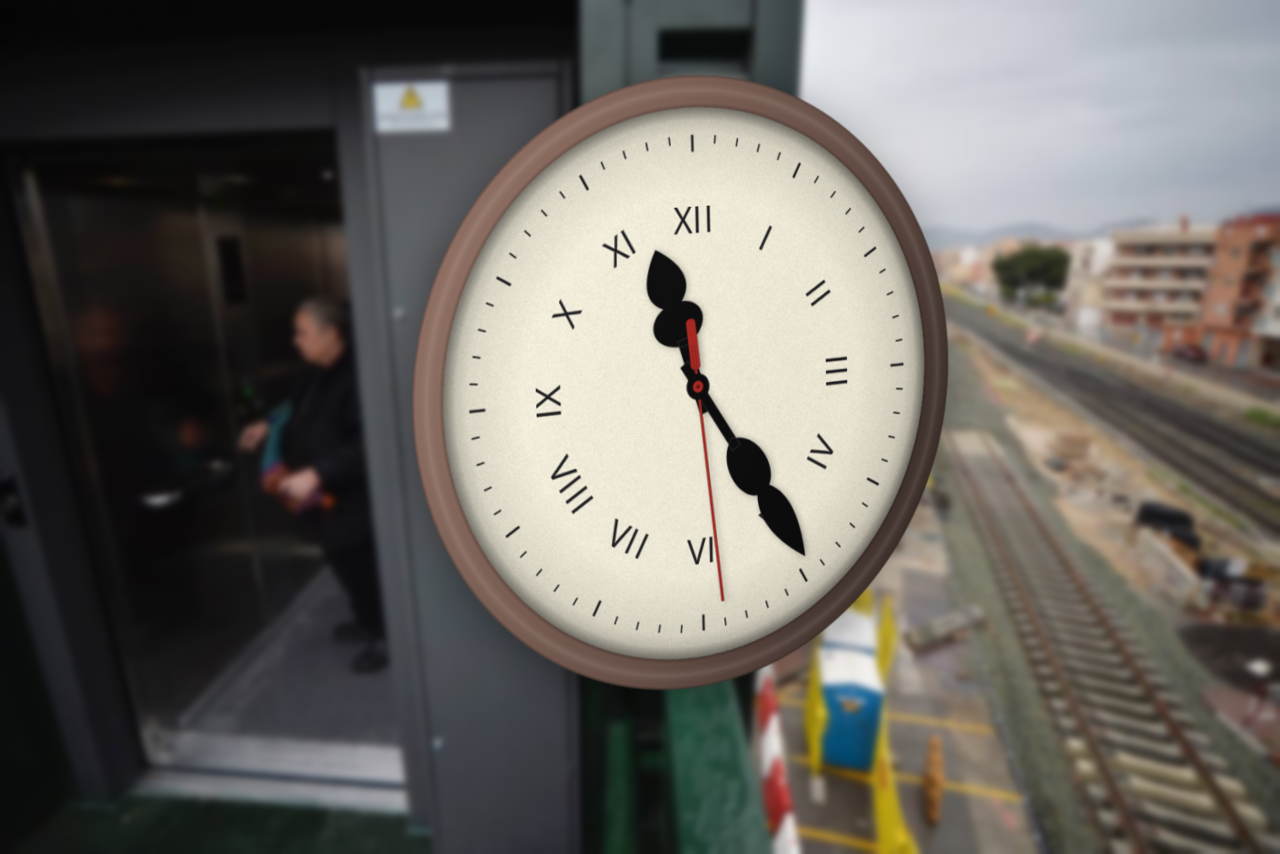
**11:24:29**
